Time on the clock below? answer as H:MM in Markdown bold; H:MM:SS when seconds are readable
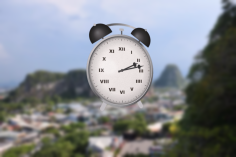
**2:13**
